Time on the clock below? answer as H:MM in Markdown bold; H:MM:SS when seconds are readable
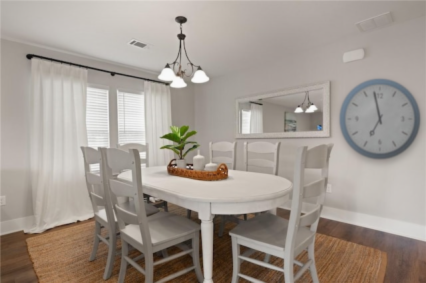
**6:58**
